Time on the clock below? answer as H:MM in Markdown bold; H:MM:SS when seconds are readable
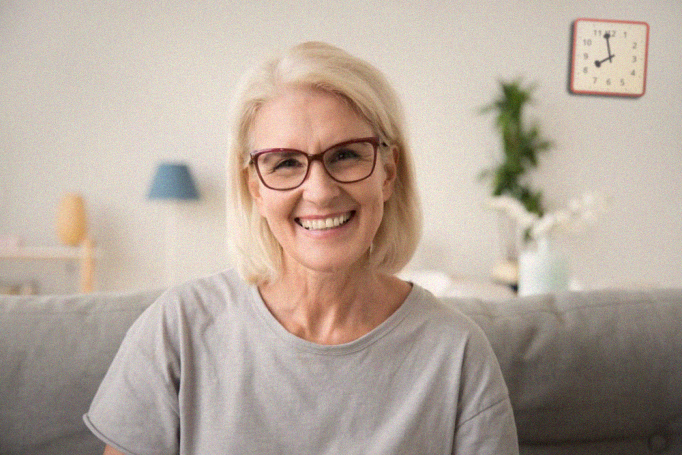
**7:58**
